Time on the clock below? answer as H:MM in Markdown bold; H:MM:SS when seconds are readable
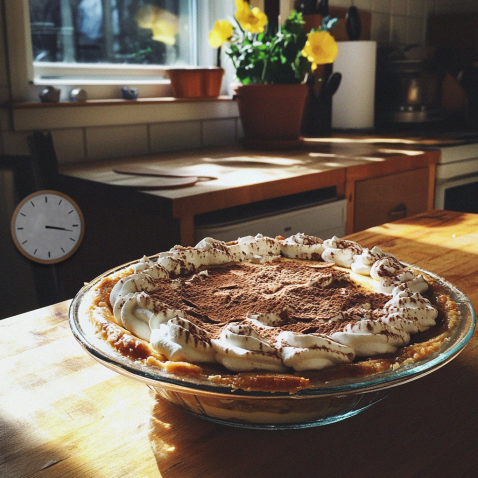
**3:17**
